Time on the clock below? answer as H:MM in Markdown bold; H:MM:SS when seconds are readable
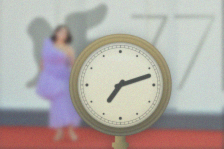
**7:12**
